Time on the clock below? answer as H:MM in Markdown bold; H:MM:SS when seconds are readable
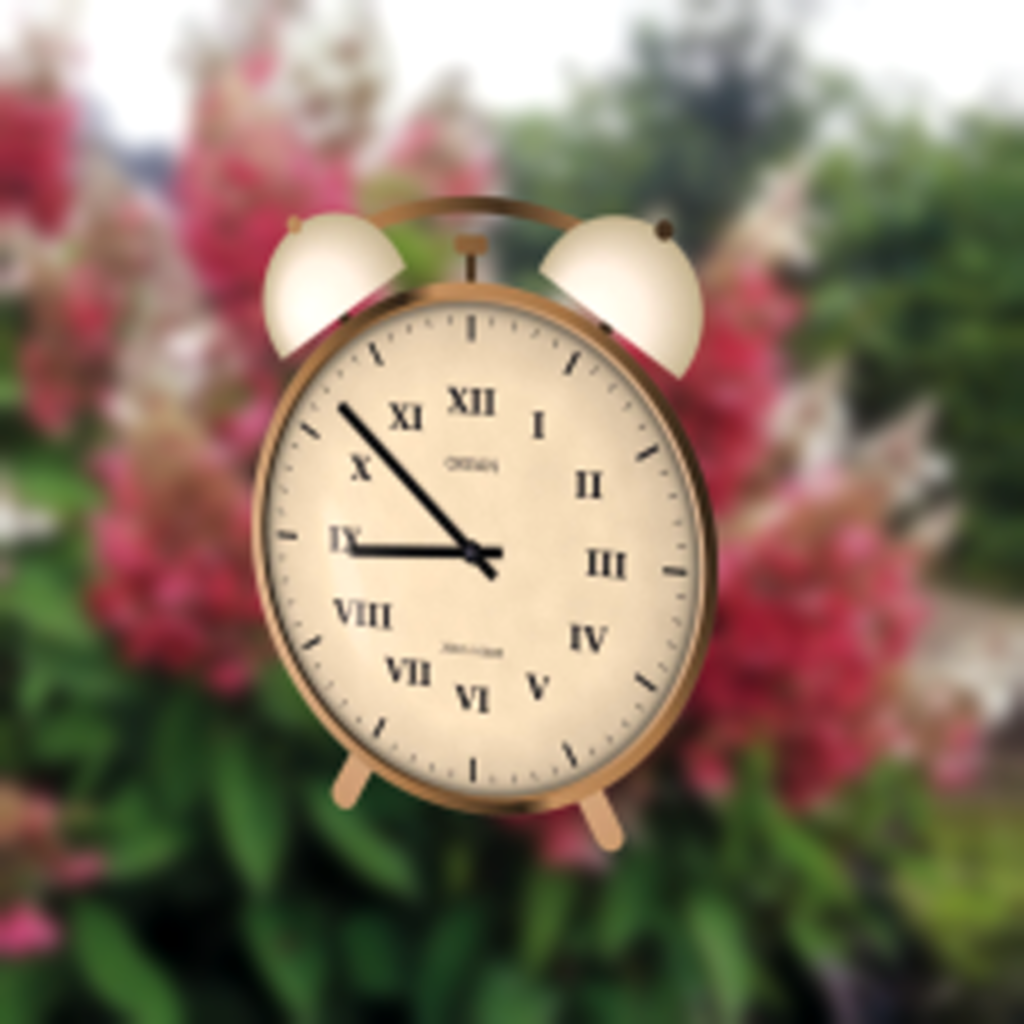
**8:52**
